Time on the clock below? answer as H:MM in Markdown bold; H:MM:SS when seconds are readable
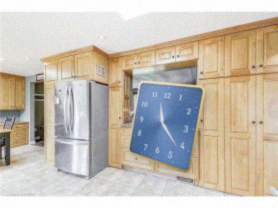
**11:22**
